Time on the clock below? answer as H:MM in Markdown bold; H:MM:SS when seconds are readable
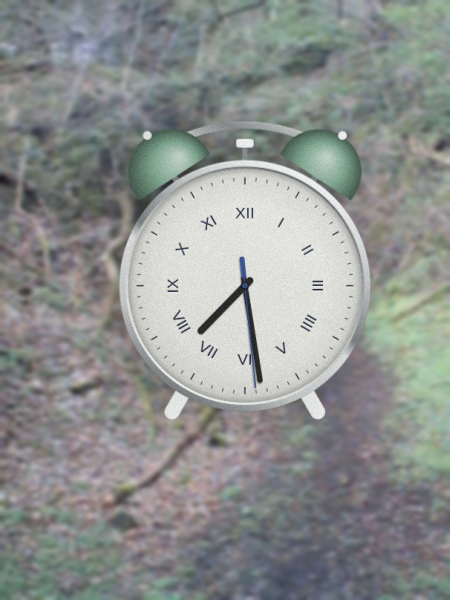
**7:28:29**
